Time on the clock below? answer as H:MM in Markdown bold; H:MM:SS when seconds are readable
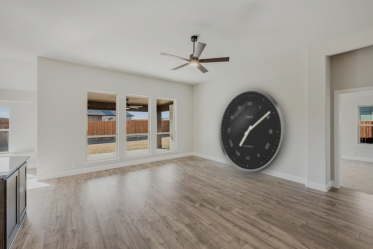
**7:09**
